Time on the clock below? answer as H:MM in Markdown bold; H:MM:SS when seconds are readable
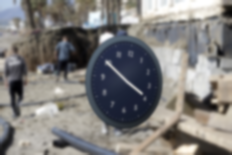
**3:50**
